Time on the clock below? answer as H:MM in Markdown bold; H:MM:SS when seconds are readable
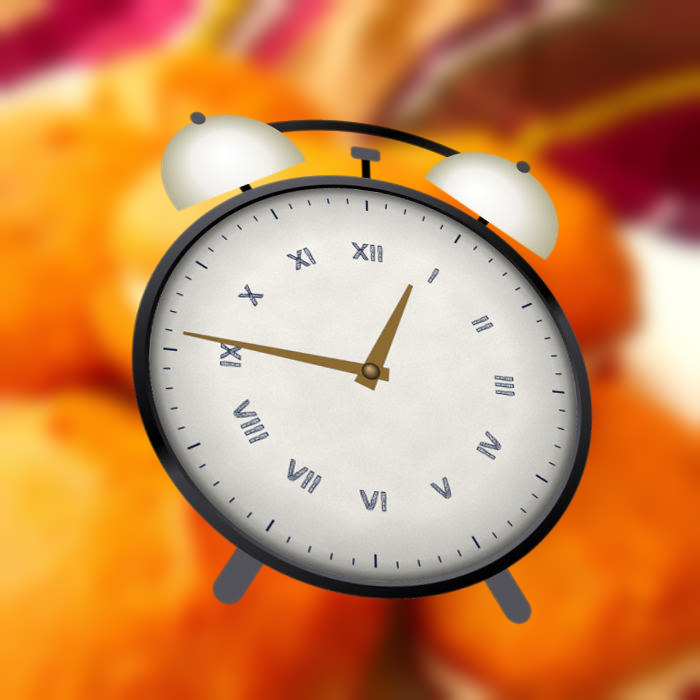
**12:46**
